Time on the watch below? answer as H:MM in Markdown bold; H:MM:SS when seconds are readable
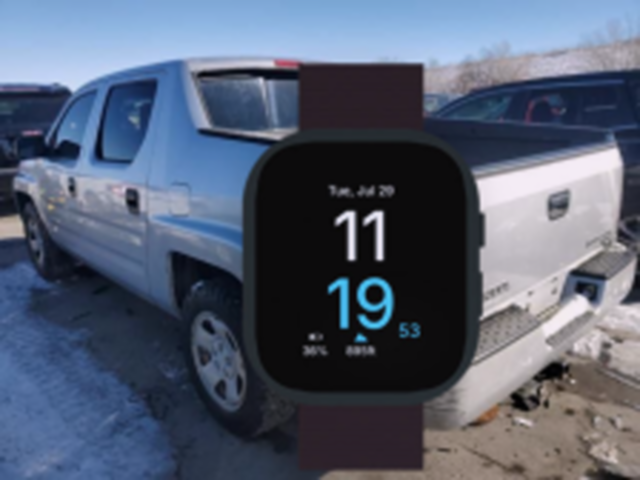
**11:19**
